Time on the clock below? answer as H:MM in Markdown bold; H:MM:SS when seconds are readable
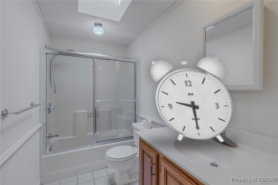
**9:30**
